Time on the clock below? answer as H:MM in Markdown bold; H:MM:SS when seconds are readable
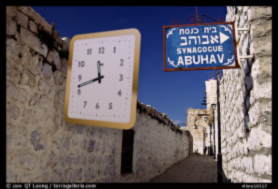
**11:42**
